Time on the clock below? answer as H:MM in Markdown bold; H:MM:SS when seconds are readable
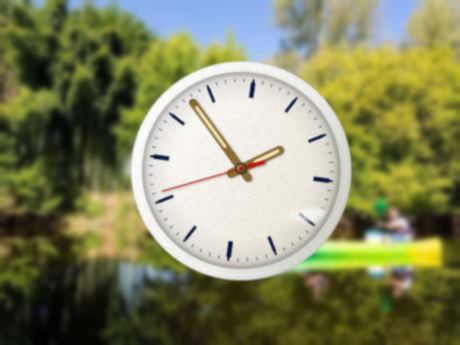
**1:52:41**
